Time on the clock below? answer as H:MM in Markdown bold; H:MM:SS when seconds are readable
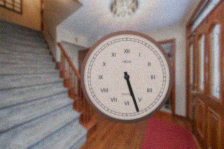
**5:27**
